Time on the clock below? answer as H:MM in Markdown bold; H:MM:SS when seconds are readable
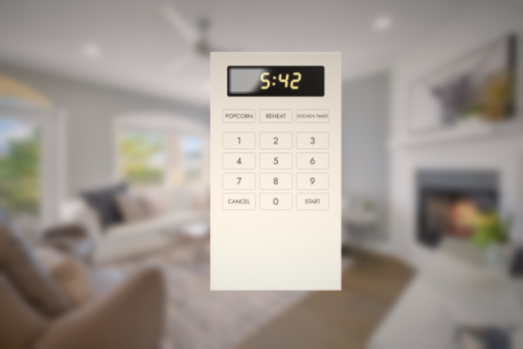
**5:42**
